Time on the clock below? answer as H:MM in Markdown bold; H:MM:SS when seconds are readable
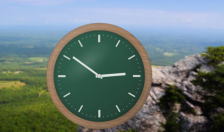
**2:51**
